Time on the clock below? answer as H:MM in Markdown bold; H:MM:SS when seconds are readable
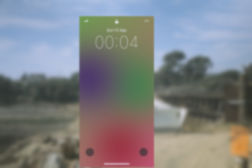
**0:04**
